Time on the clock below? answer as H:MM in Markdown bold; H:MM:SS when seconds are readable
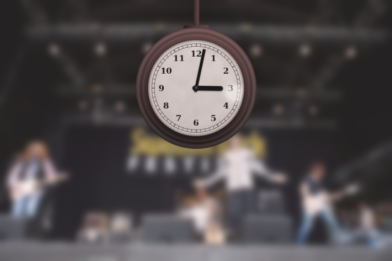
**3:02**
